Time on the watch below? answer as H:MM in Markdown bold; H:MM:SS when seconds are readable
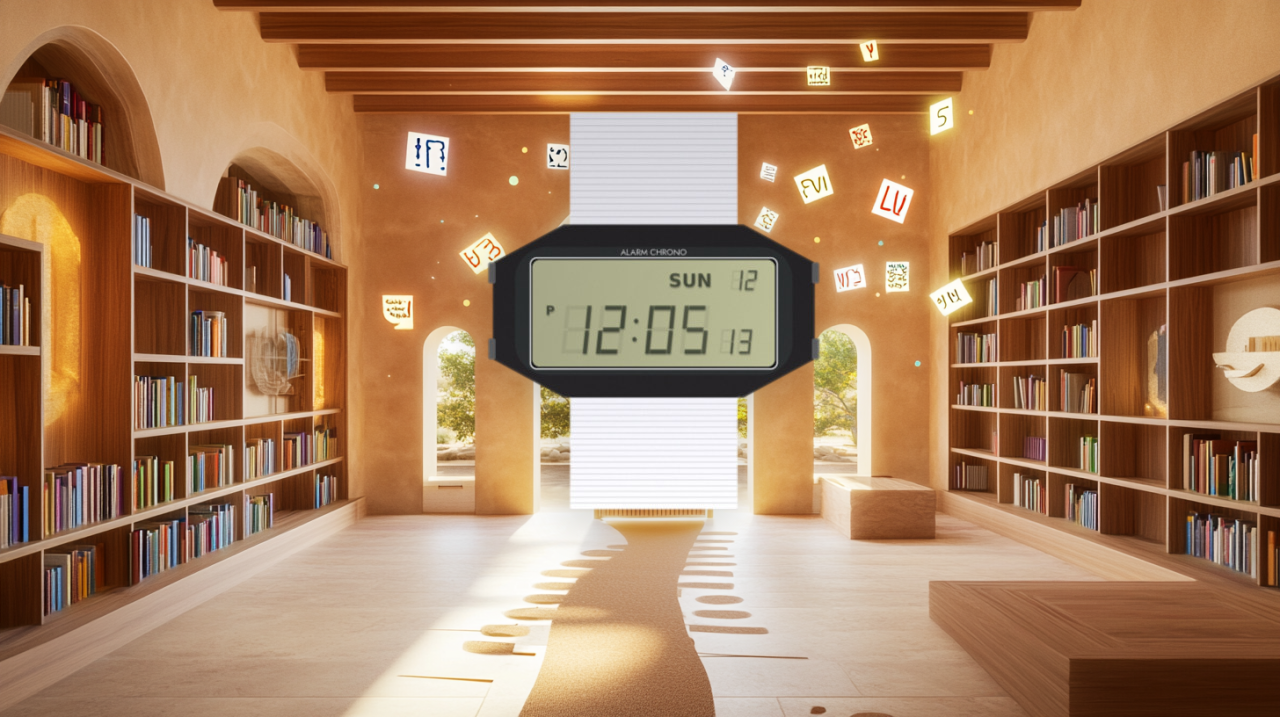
**12:05:13**
